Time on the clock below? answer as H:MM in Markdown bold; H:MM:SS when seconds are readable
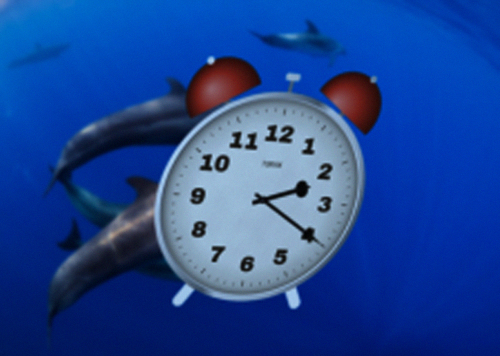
**2:20**
